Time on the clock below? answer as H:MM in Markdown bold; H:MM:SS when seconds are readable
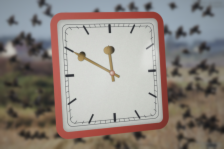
**11:50**
